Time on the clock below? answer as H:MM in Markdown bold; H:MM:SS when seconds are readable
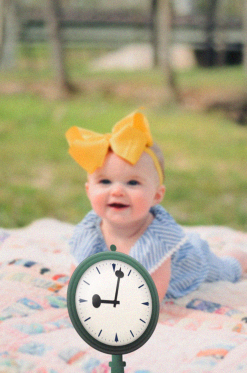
**9:02**
